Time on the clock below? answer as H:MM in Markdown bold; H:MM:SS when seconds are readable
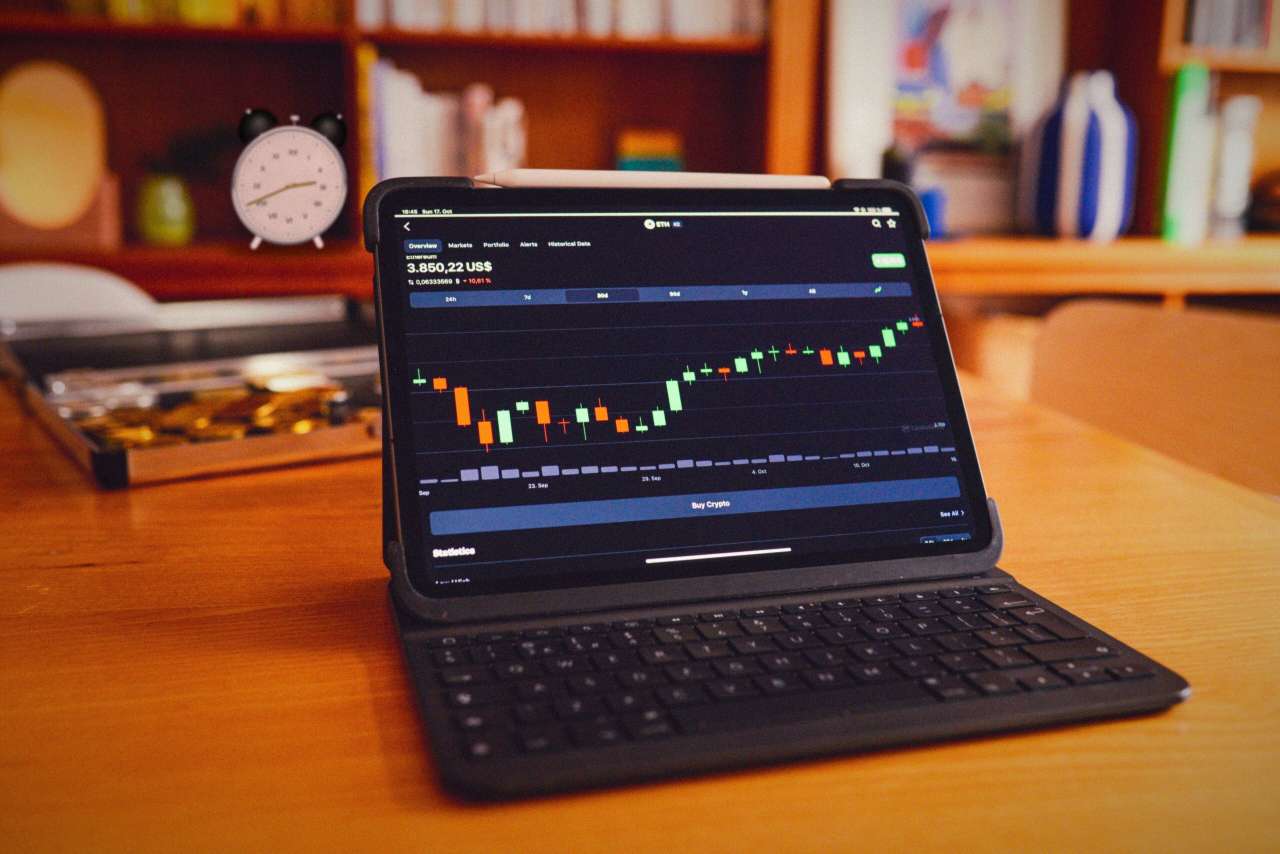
**2:41**
